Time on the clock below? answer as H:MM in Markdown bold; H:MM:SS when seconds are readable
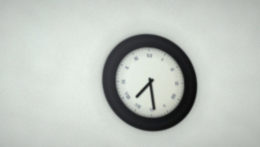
**7:29**
